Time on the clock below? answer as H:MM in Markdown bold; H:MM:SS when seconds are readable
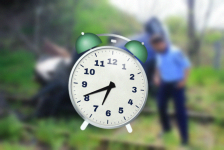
**6:41**
